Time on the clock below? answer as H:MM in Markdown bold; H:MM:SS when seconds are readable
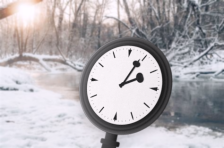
**2:04**
